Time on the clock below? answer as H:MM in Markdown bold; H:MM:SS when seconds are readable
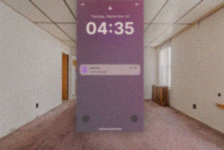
**4:35**
